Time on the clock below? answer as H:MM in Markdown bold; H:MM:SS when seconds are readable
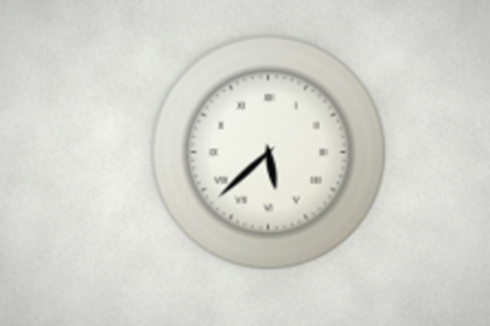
**5:38**
